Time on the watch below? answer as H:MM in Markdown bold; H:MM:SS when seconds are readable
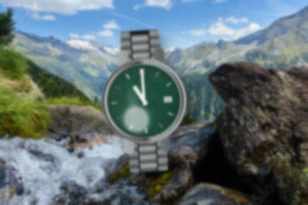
**11:00**
